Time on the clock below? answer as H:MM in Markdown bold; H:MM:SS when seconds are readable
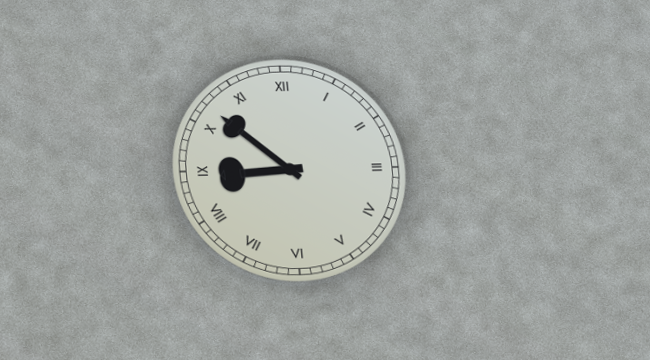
**8:52**
